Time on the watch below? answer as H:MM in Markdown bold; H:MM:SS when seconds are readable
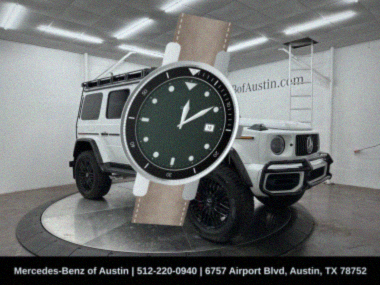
**12:09**
